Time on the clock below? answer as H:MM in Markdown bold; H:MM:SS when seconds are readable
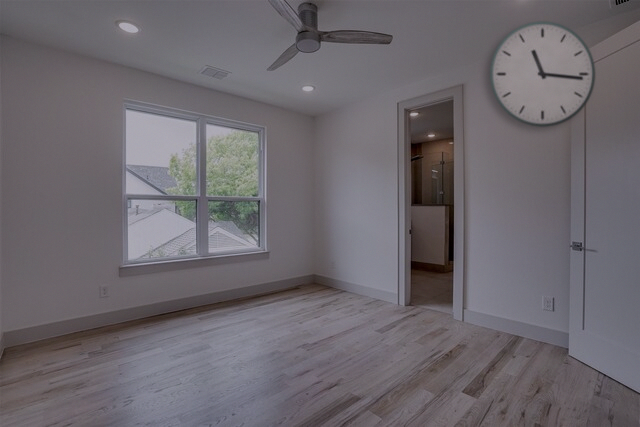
**11:16**
